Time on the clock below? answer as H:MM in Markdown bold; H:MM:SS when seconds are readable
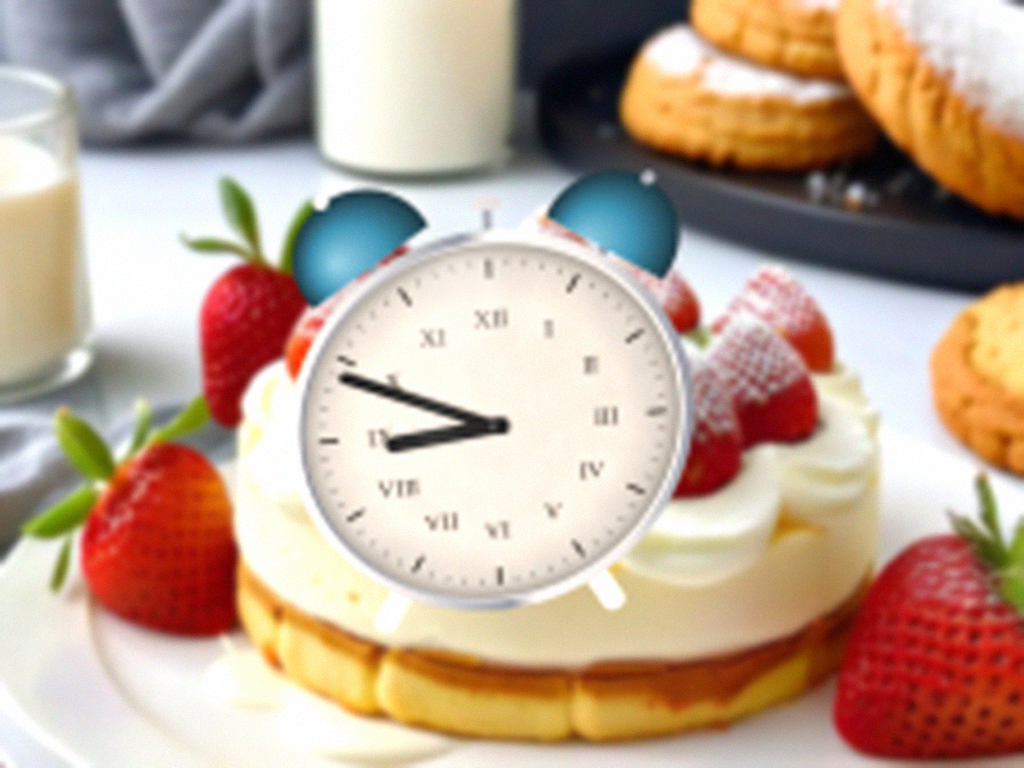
**8:49**
